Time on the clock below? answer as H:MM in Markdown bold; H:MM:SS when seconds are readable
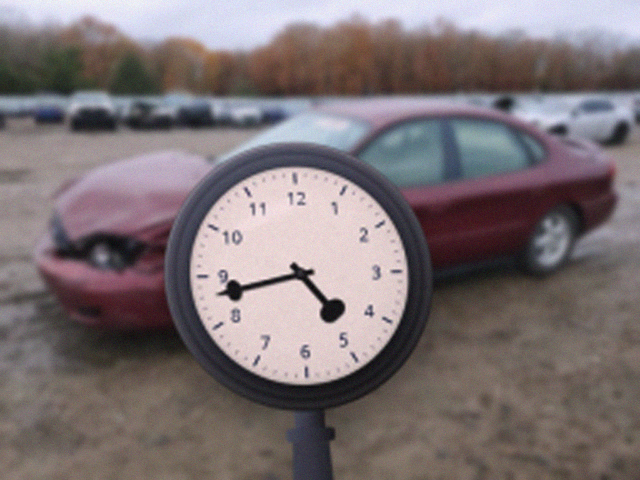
**4:43**
